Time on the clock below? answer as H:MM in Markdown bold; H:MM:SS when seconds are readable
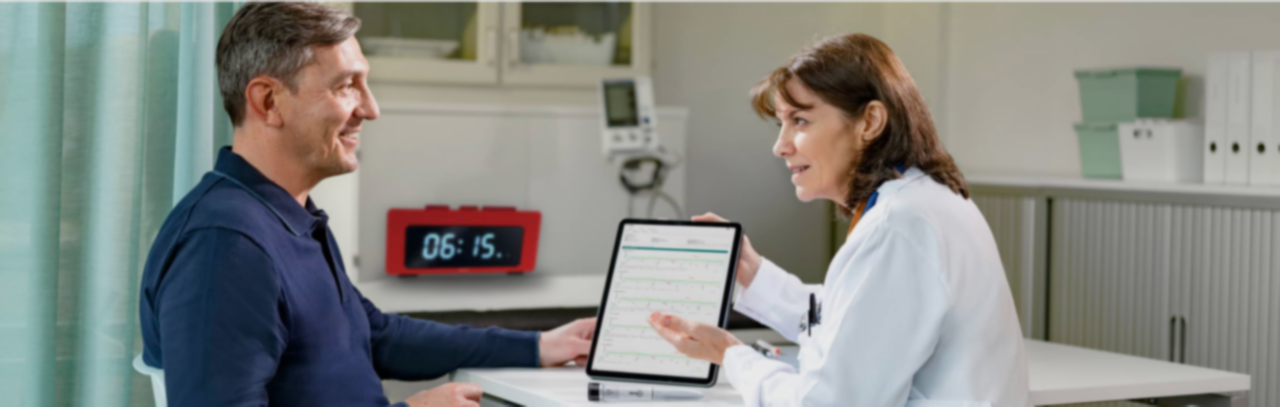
**6:15**
